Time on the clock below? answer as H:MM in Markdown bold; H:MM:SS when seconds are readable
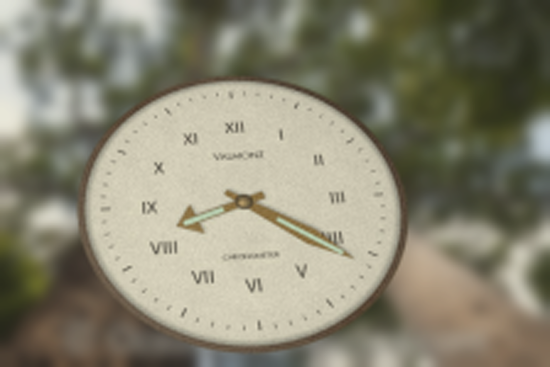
**8:21**
